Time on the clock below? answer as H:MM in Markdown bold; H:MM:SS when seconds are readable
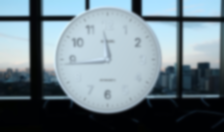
**11:44**
